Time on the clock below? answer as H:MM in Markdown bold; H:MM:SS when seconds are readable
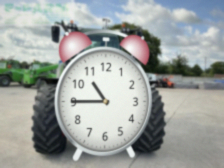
**10:45**
